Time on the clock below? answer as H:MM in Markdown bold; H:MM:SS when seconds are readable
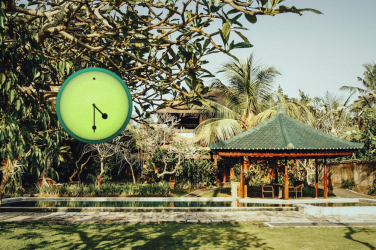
**4:30**
